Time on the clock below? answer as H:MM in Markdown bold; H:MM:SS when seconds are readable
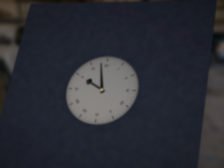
**9:58**
